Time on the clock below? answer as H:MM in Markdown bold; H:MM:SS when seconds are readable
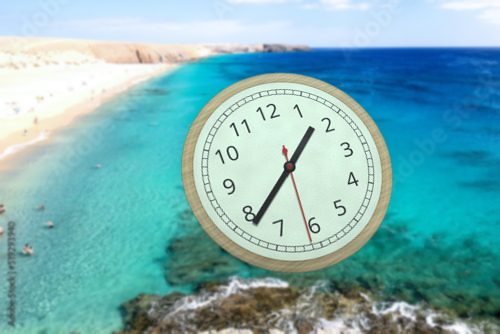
**1:38:31**
